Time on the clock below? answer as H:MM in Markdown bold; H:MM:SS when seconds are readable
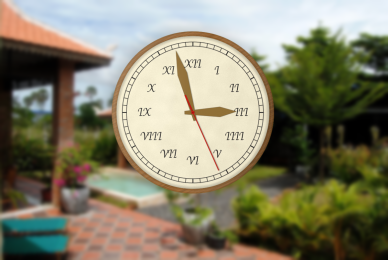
**2:57:26**
